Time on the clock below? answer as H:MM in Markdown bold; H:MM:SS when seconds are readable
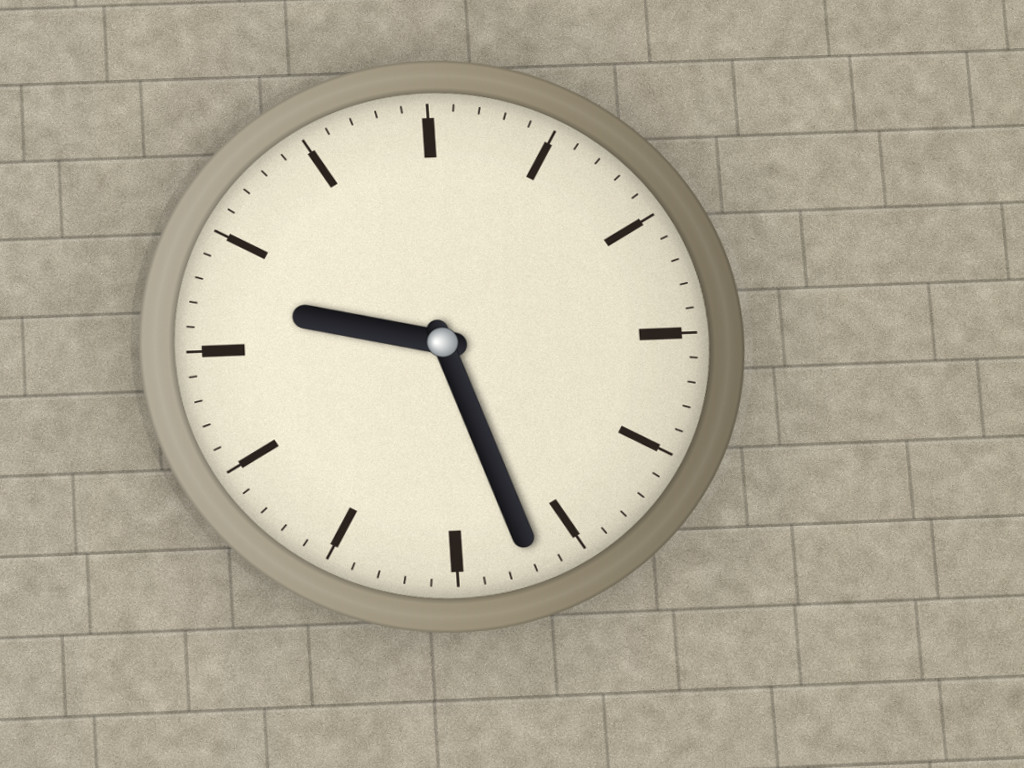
**9:27**
